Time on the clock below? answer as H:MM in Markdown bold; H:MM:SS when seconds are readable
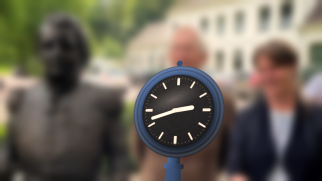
**2:42**
